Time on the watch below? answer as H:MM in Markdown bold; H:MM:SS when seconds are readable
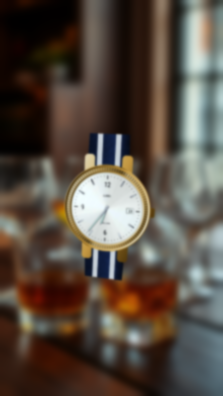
**6:36**
